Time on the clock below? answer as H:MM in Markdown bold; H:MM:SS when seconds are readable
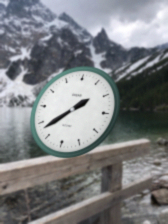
**1:38**
